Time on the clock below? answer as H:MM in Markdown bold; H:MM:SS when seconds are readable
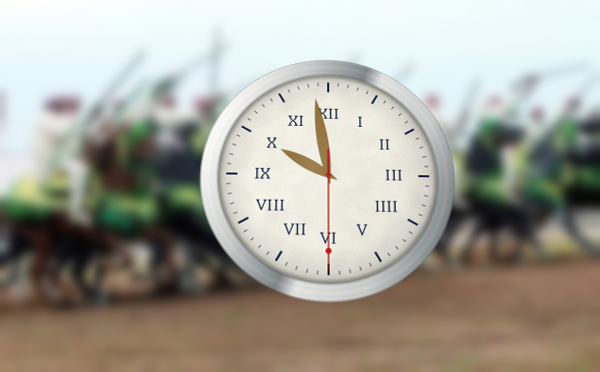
**9:58:30**
